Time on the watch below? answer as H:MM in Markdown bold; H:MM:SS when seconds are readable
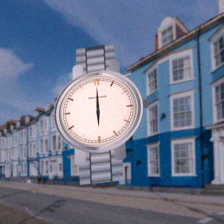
**6:00**
